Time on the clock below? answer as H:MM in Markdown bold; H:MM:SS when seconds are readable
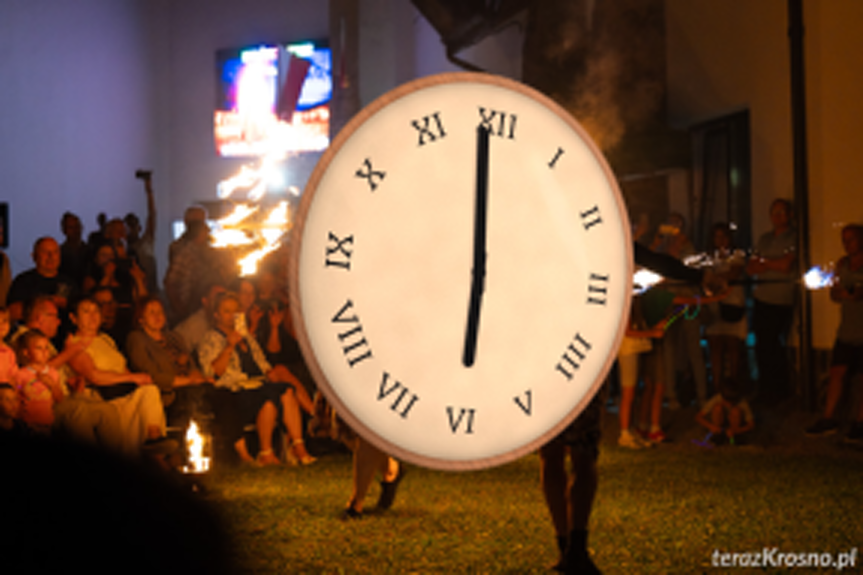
**5:59**
